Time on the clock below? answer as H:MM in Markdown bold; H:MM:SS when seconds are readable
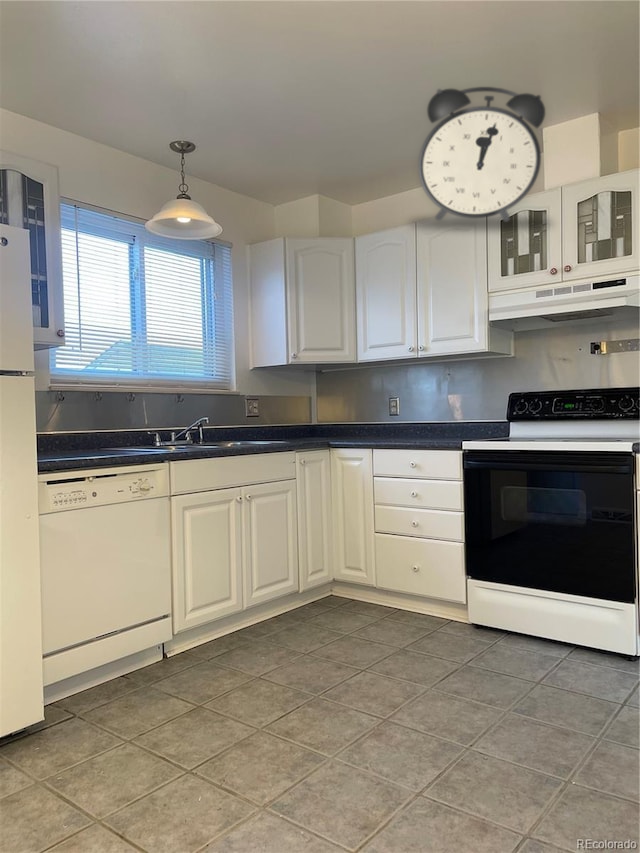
**12:02**
